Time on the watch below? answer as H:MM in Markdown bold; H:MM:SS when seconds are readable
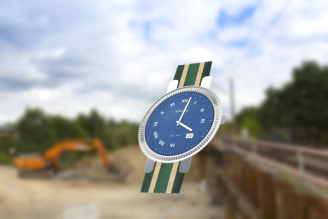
**4:02**
